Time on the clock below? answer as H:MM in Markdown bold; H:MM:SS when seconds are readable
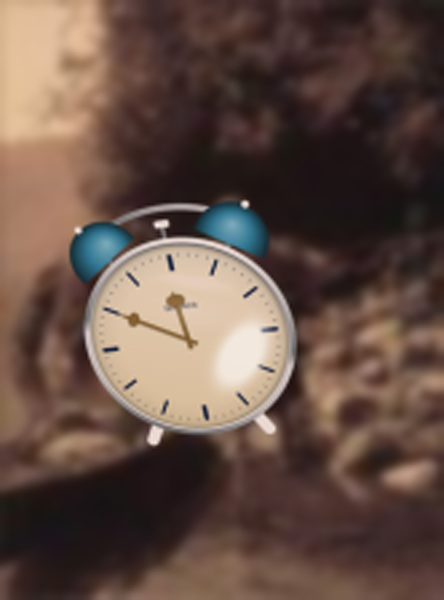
**11:50**
